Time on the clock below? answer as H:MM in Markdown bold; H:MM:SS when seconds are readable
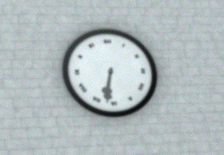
**6:32**
